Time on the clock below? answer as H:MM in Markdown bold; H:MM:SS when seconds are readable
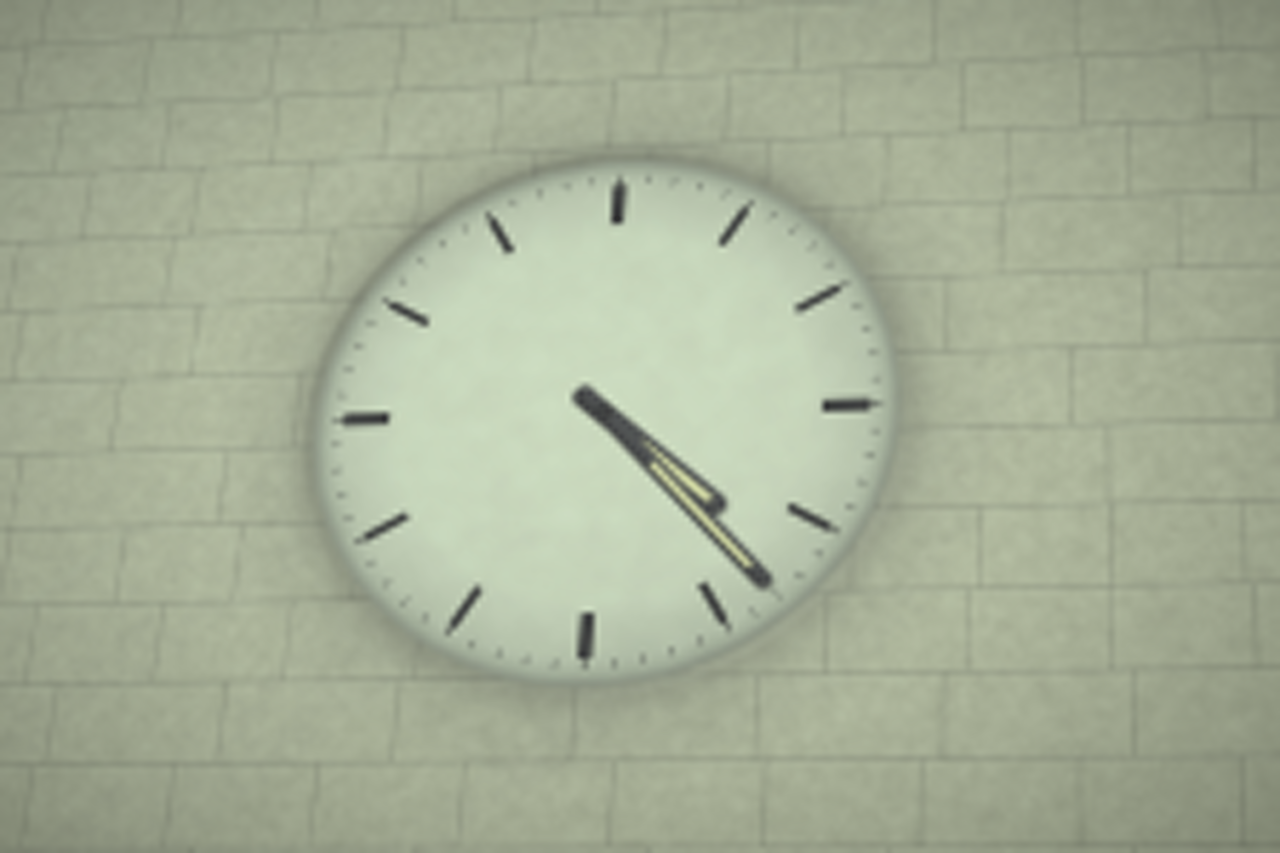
**4:23**
